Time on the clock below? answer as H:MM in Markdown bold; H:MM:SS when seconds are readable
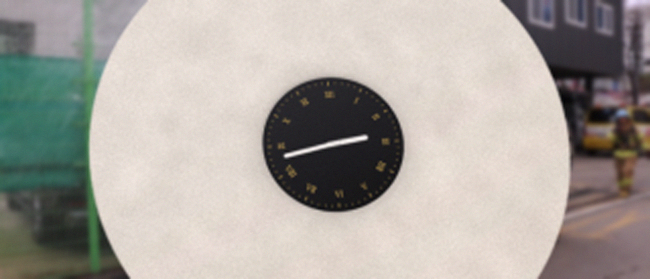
**2:43**
